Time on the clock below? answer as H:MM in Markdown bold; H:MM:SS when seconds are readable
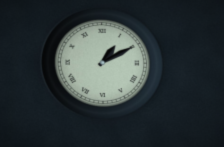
**1:10**
